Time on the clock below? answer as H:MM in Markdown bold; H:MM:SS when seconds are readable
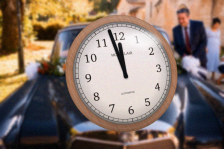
**11:58**
